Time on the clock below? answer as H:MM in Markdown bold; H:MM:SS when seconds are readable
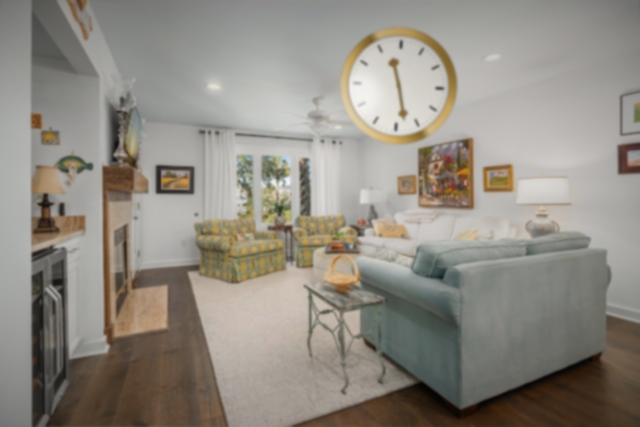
**11:28**
